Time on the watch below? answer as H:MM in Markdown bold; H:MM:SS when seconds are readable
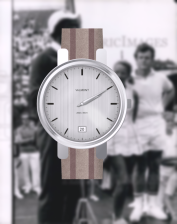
**2:10**
